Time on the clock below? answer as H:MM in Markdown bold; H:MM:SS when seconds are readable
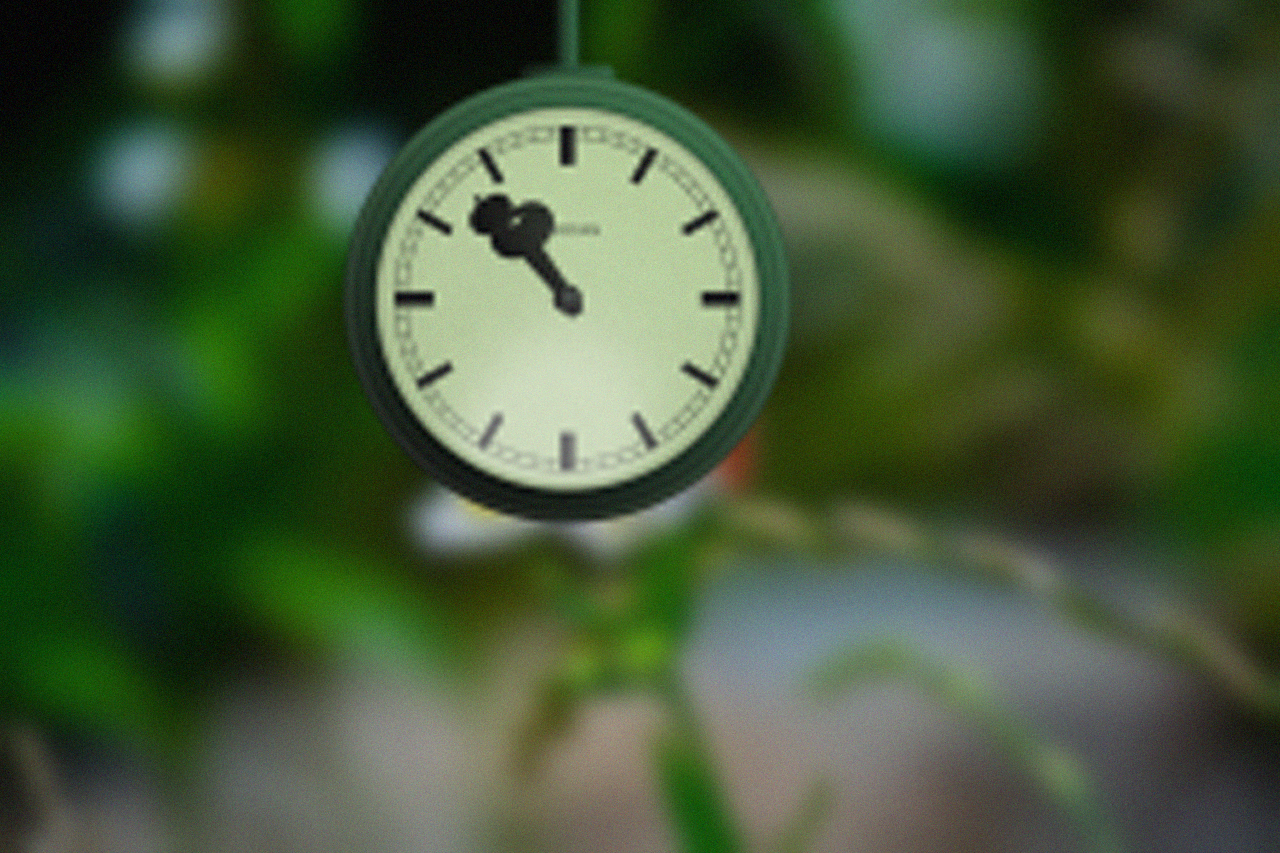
**10:53**
